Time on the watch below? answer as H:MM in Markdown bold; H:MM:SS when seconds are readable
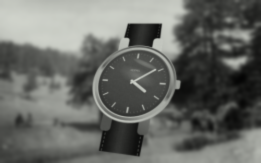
**4:09**
